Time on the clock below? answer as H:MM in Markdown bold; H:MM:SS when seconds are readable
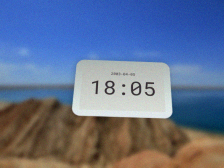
**18:05**
